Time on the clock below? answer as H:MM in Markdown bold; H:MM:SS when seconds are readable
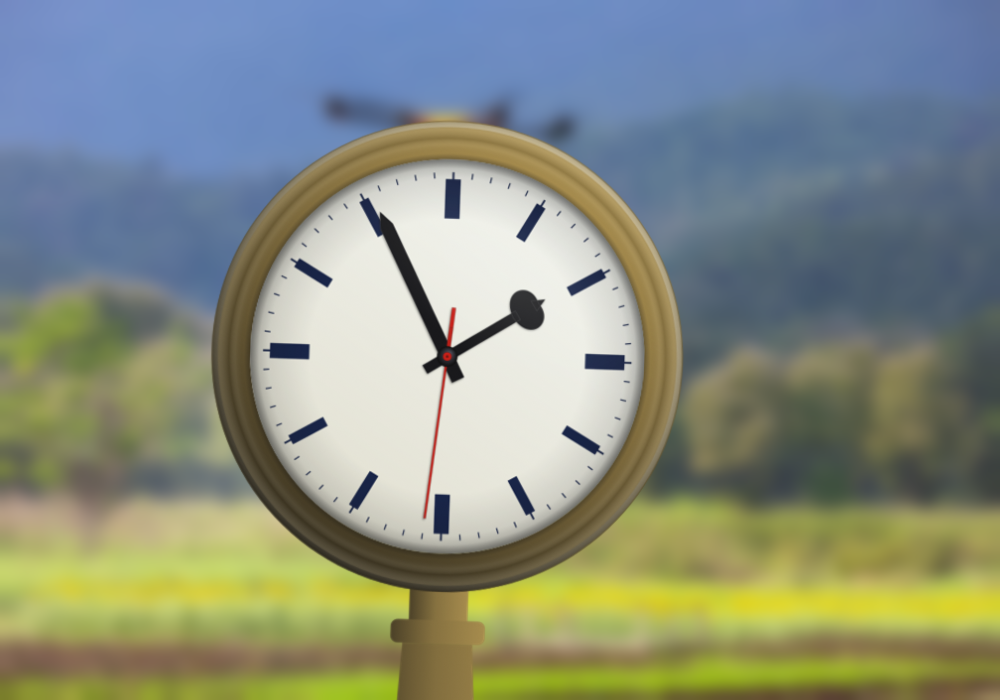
**1:55:31**
